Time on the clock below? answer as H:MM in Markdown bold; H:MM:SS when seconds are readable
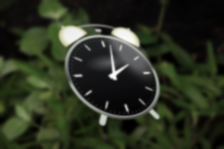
**2:02**
